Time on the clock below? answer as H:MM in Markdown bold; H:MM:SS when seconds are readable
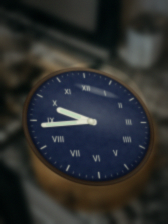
**9:44**
